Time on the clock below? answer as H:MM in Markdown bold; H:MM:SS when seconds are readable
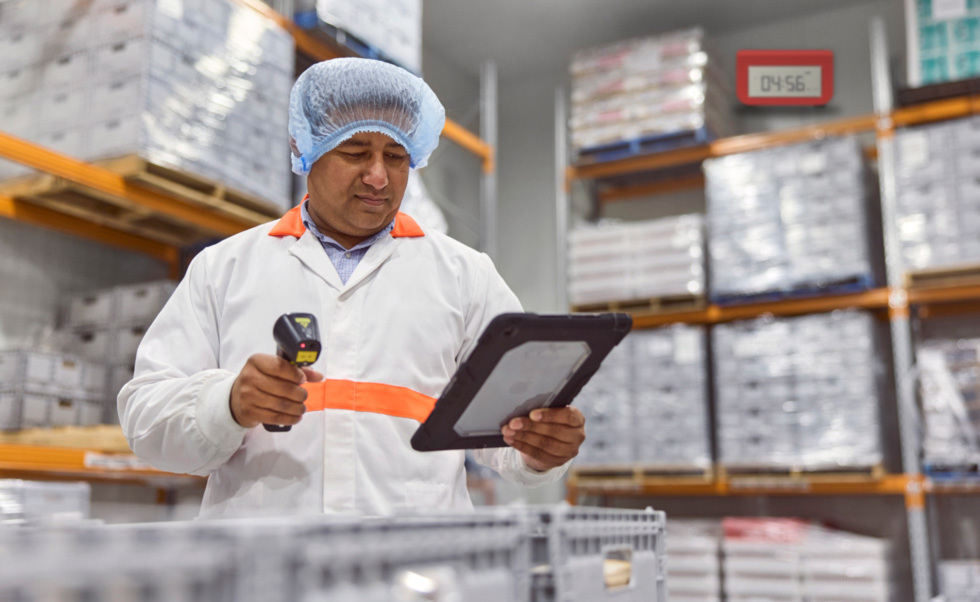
**4:56**
